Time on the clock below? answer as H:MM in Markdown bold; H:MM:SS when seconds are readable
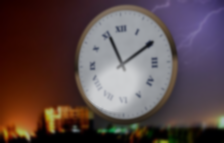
**11:10**
